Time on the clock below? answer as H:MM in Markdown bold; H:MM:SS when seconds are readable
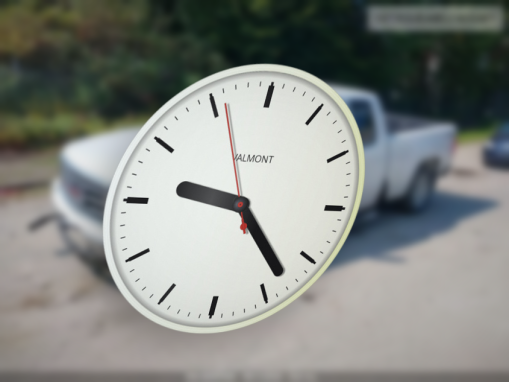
**9:22:56**
